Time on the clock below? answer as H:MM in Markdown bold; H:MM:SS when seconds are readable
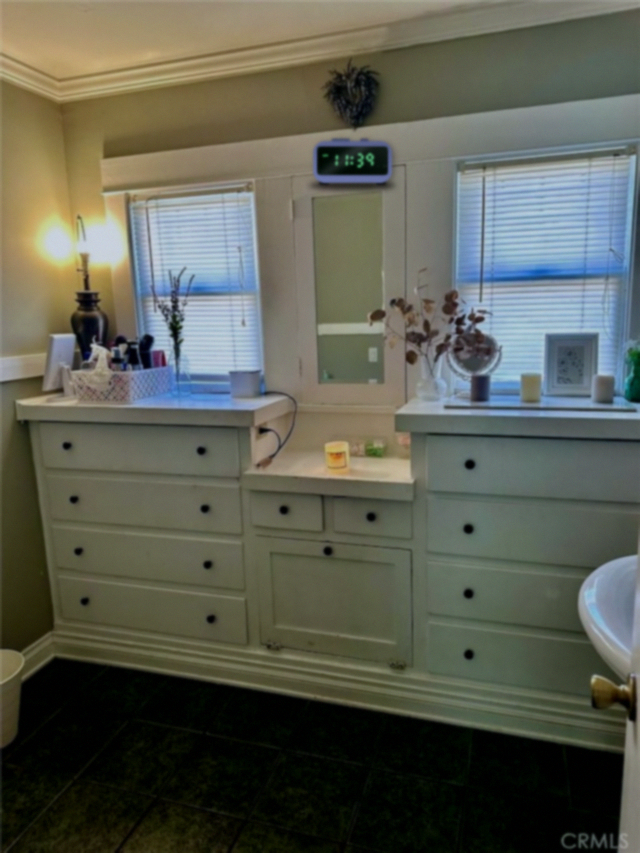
**11:39**
